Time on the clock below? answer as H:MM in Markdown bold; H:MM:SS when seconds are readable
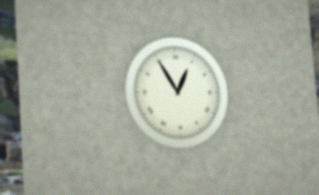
**12:55**
